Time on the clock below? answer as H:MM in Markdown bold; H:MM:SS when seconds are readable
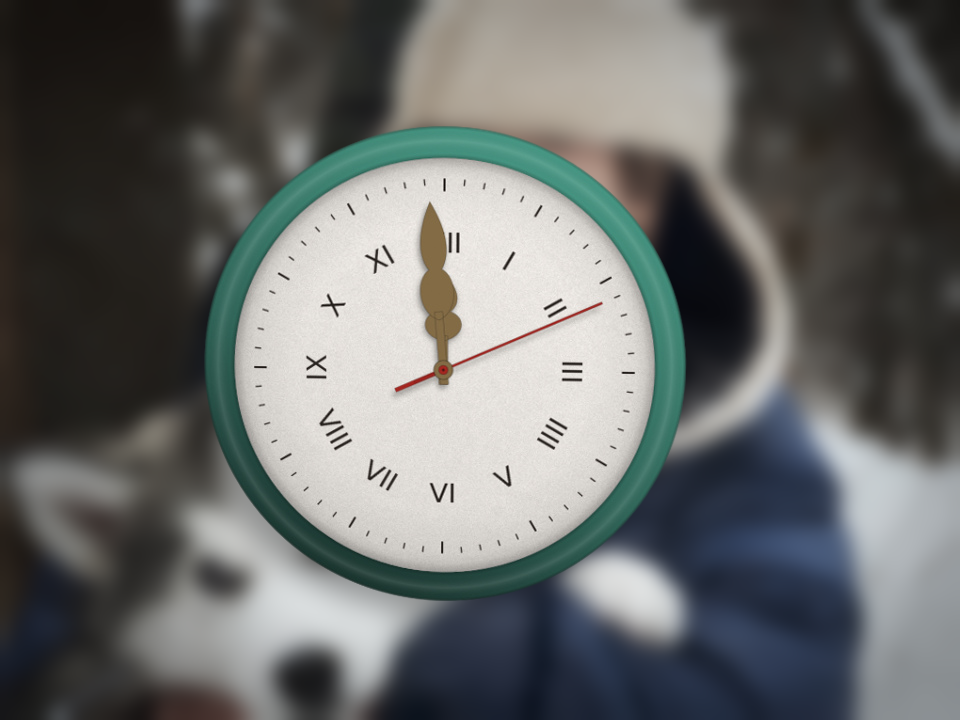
**11:59:11**
